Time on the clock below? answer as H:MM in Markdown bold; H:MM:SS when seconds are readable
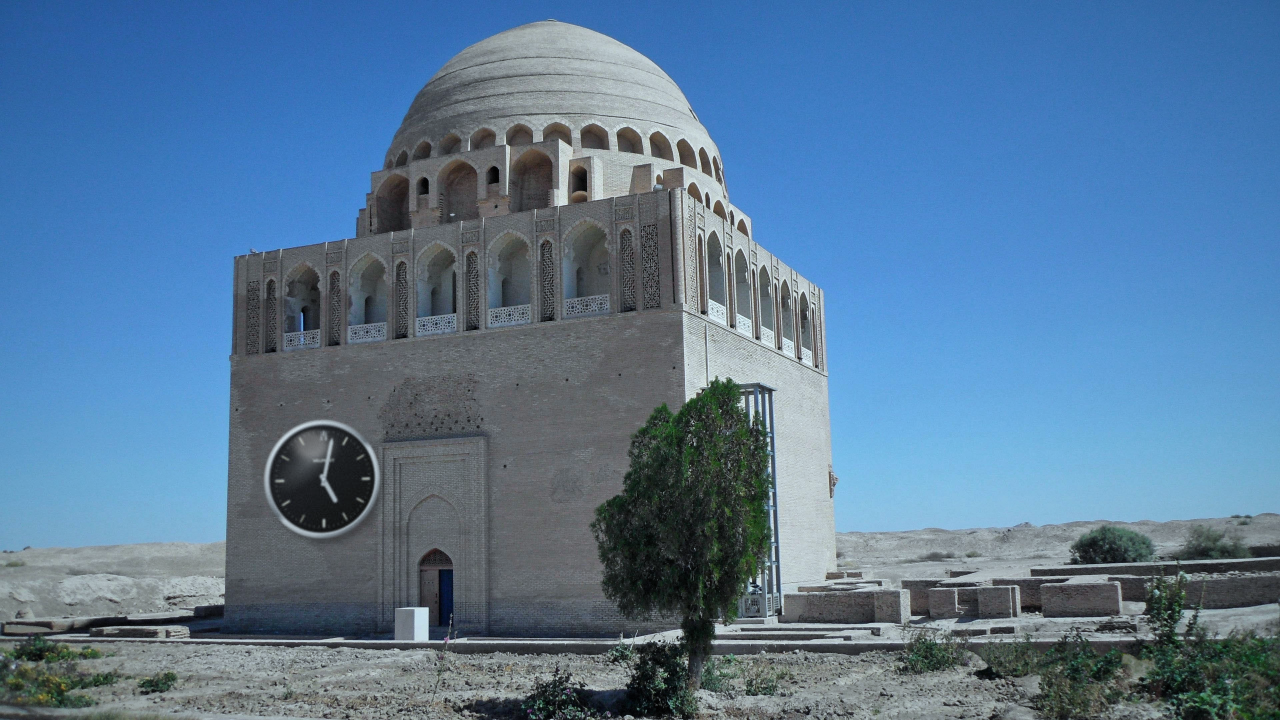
**5:02**
